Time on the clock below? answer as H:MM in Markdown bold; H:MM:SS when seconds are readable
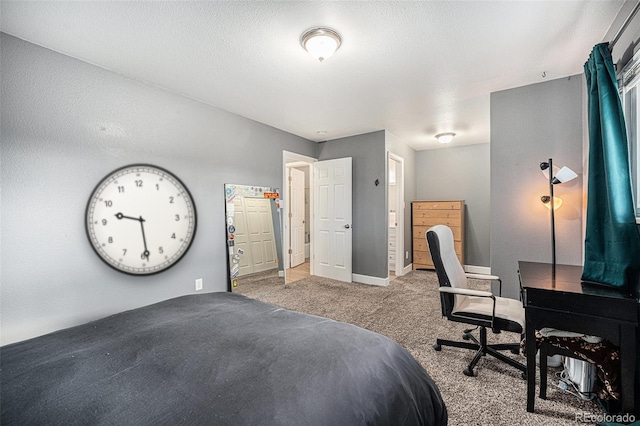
**9:29**
